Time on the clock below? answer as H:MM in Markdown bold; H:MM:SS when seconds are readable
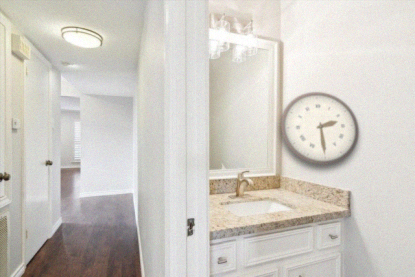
**2:30**
